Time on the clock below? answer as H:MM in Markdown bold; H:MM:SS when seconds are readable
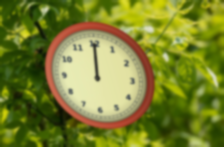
**12:00**
